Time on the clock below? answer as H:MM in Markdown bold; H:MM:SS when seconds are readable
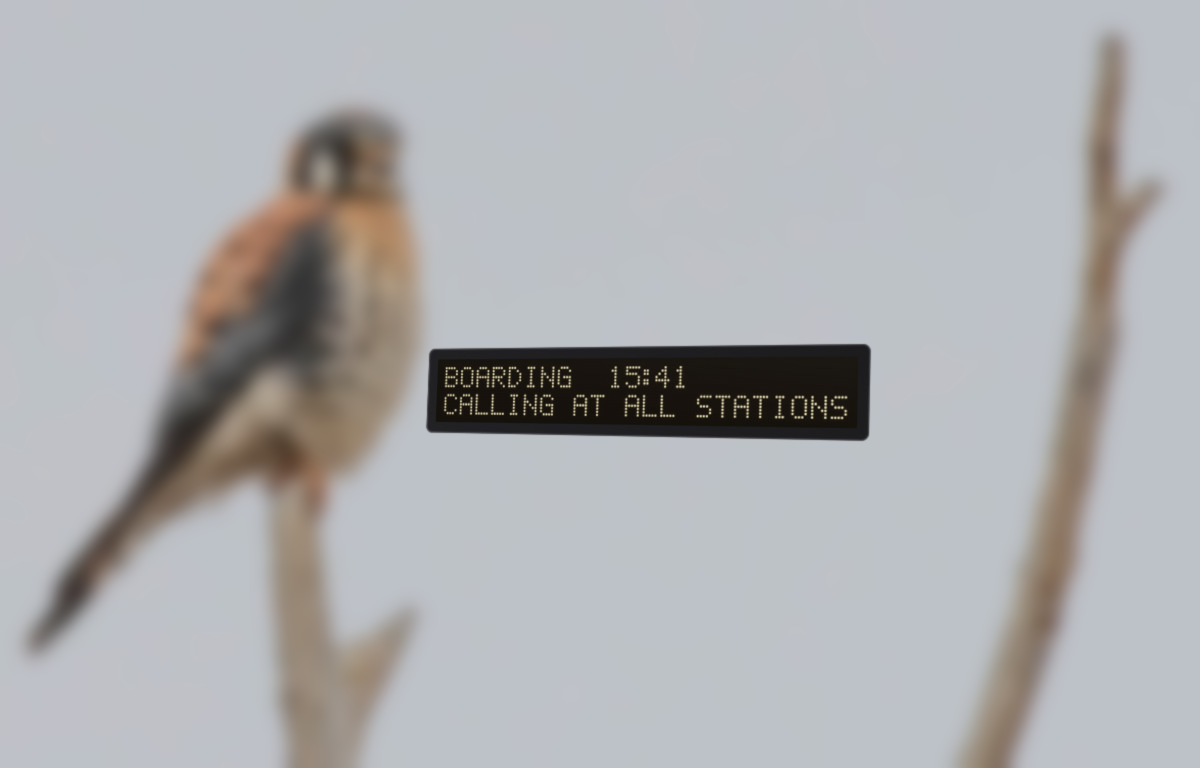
**15:41**
